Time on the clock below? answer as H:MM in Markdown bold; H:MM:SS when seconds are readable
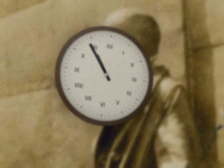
**10:54**
